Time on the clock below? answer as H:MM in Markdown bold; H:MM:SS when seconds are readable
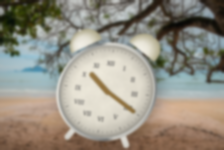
**10:20**
